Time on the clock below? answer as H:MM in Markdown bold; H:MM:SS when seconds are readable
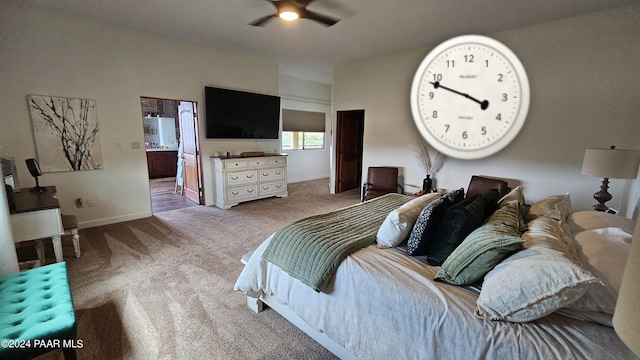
**3:48**
